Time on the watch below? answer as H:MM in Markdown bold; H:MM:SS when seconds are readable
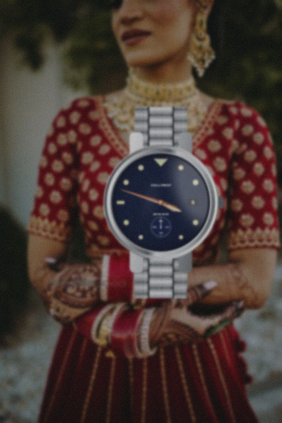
**3:48**
